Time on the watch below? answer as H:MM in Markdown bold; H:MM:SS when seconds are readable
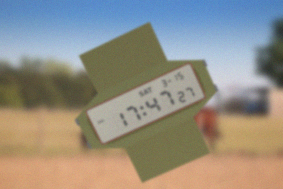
**17:47:27**
